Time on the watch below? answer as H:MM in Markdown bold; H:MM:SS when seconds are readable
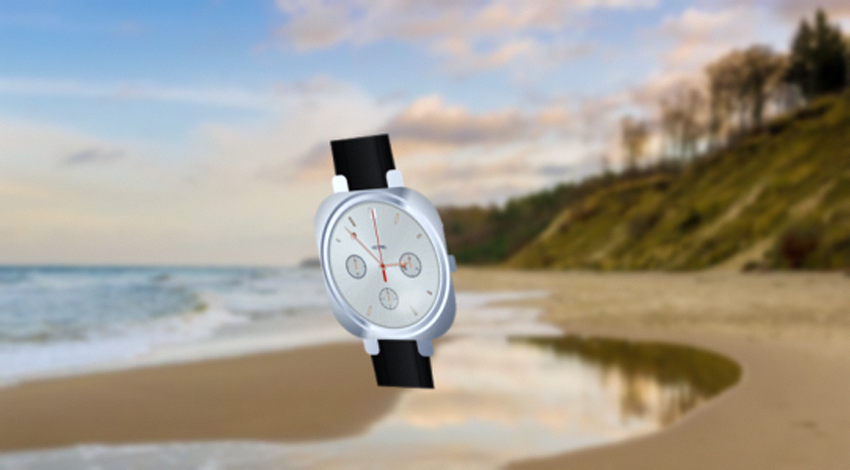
**2:53**
